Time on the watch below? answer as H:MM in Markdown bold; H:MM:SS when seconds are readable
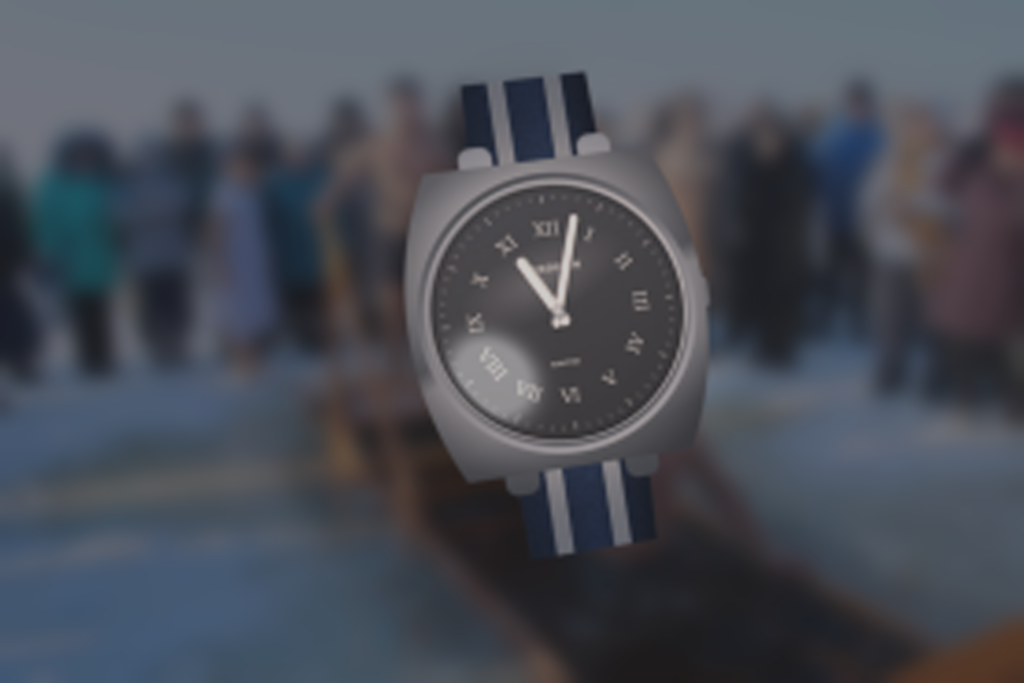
**11:03**
